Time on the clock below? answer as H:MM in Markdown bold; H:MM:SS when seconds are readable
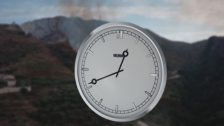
**12:41**
